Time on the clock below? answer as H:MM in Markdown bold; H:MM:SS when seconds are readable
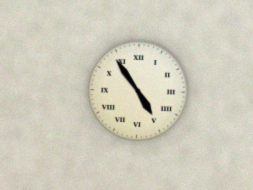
**4:54**
